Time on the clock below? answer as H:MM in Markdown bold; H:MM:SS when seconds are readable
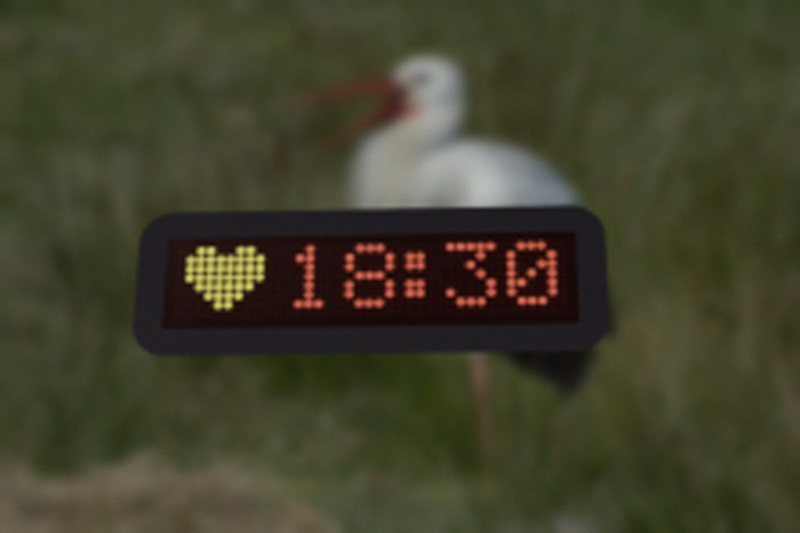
**18:30**
